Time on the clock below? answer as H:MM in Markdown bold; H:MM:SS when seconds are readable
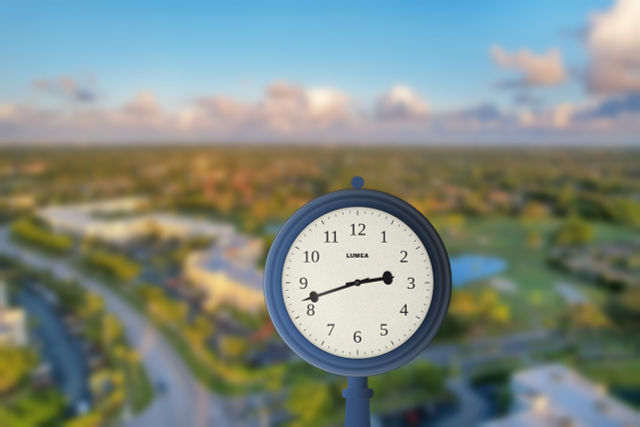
**2:42**
